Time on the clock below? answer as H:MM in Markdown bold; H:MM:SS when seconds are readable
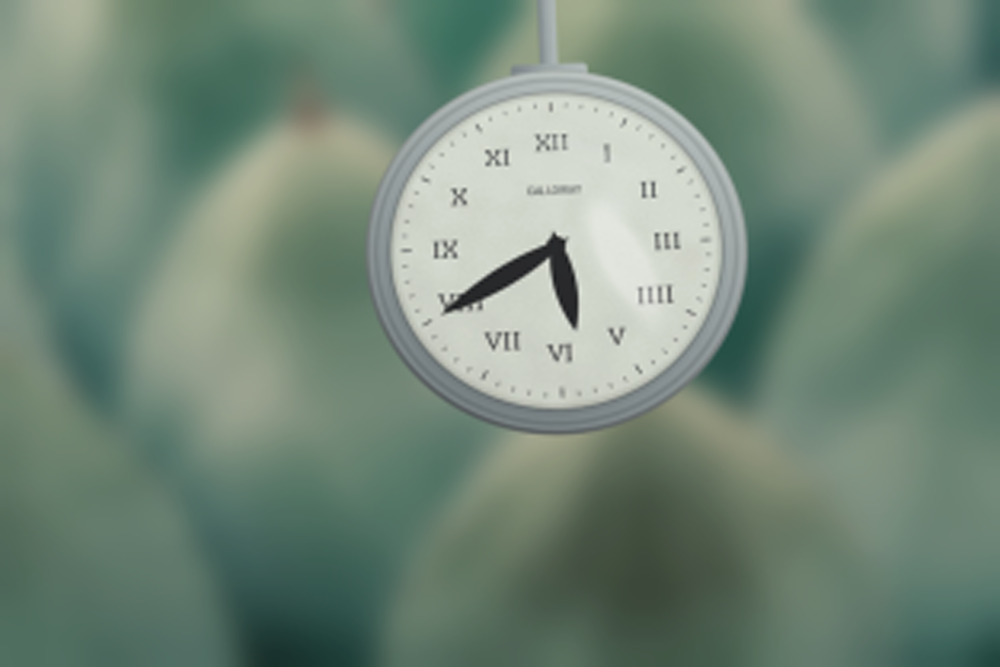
**5:40**
